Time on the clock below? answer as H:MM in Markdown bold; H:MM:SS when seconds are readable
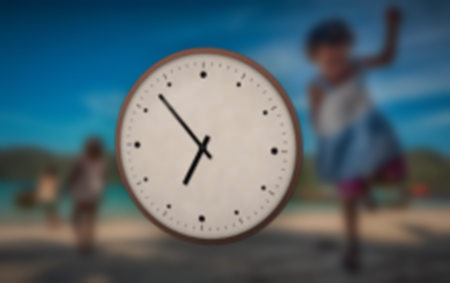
**6:53**
